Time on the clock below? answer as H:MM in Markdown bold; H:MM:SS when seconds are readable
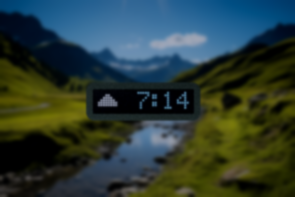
**7:14**
